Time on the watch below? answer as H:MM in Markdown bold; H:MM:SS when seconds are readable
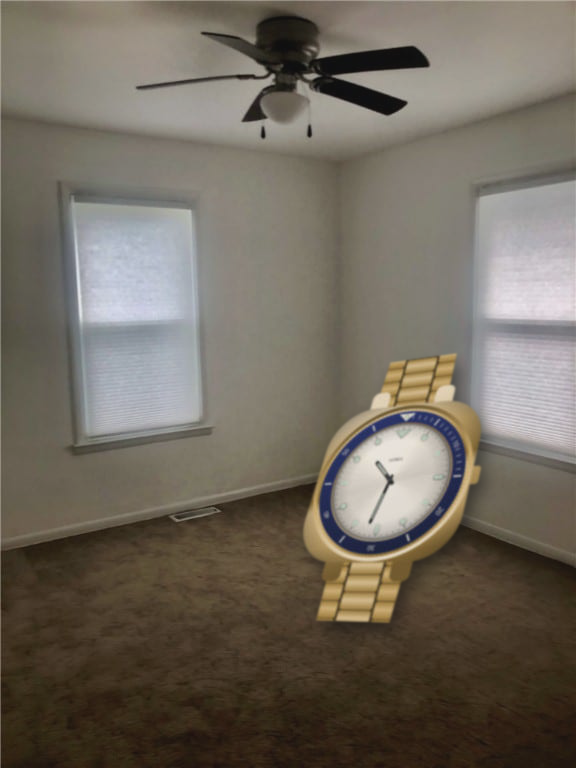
**10:32**
